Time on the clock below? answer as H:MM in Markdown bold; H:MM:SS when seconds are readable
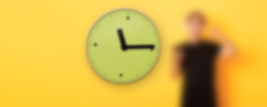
**11:14**
